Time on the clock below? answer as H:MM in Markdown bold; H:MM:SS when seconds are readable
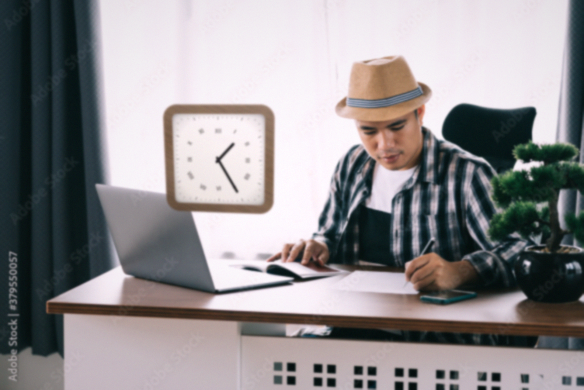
**1:25**
